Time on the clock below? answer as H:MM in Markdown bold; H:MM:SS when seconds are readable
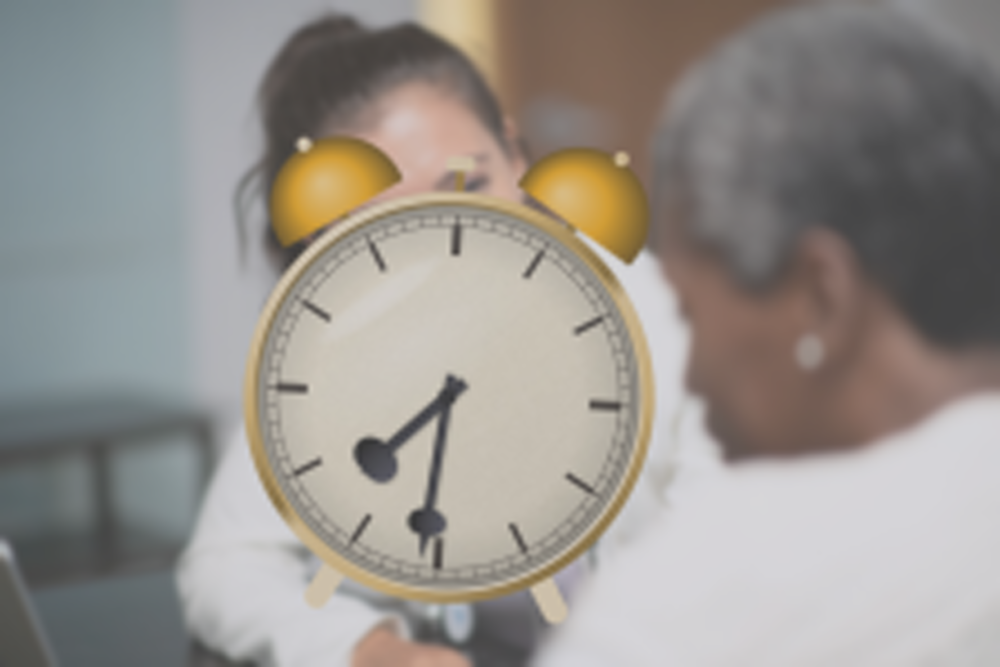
**7:31**
